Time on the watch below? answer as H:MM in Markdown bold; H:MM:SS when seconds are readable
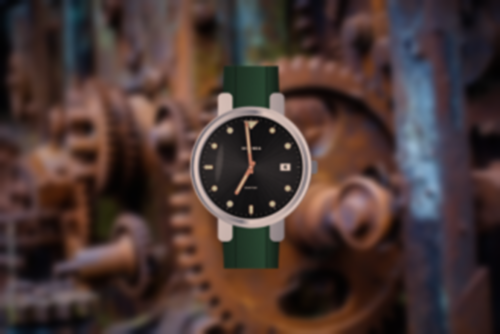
**6:59**
